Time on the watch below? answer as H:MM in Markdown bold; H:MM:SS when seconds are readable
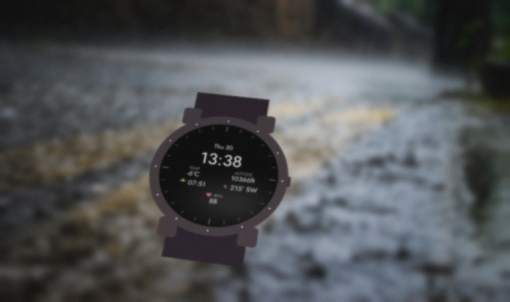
**13:38**
